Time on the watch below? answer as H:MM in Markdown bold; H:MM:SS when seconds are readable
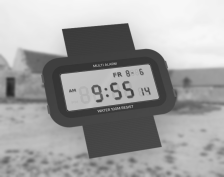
**9:55:14**
